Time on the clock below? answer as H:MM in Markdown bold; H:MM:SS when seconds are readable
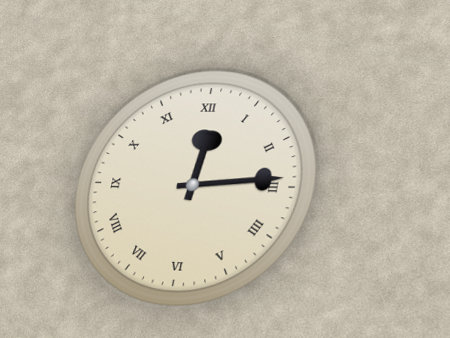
**12:14**
